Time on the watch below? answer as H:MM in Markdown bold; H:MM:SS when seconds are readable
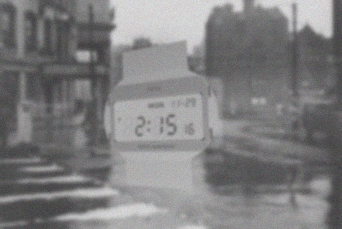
**2:15**
